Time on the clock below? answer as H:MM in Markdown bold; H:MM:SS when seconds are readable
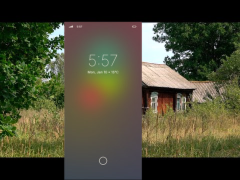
**5:57**
